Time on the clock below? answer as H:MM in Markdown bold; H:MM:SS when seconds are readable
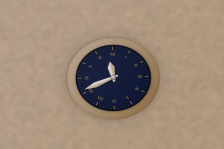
**11:41**
